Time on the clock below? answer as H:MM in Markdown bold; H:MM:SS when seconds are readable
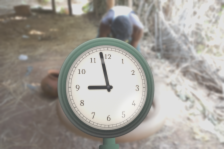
**8:58**
